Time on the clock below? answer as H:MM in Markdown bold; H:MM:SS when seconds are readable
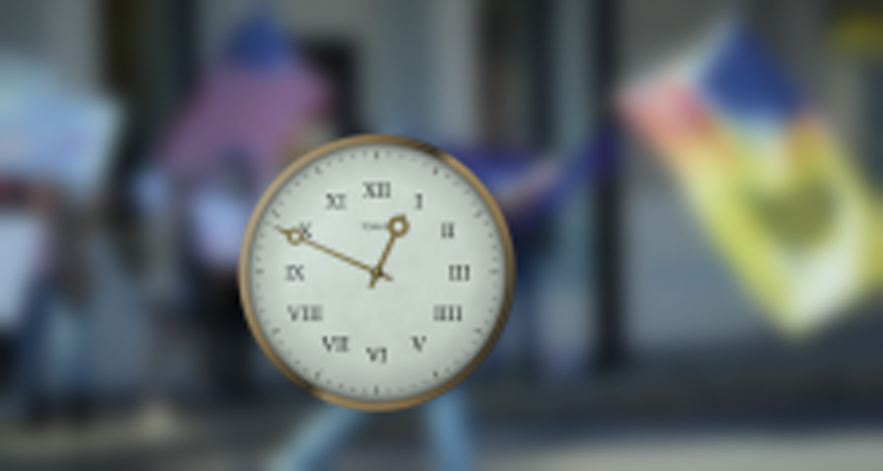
**12:49**
